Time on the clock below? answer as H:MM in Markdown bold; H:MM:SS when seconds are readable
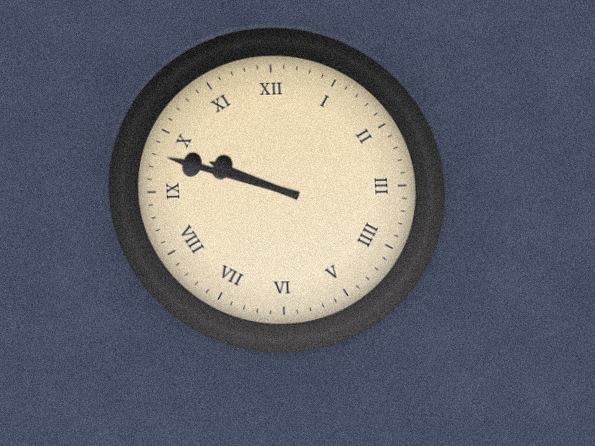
**9:48**
